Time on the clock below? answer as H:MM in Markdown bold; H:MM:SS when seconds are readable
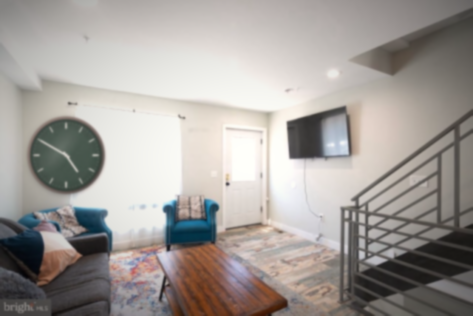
**4:50**
